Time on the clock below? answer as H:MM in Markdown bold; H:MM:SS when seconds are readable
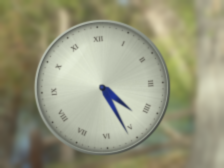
**4:26**
